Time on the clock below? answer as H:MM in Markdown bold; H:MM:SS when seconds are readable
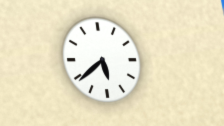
**5:39**
